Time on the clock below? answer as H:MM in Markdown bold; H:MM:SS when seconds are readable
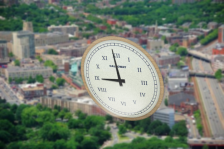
**8:59**
